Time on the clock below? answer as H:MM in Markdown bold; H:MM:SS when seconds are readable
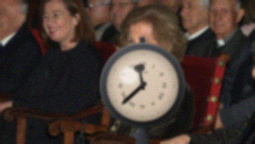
**11:38**
